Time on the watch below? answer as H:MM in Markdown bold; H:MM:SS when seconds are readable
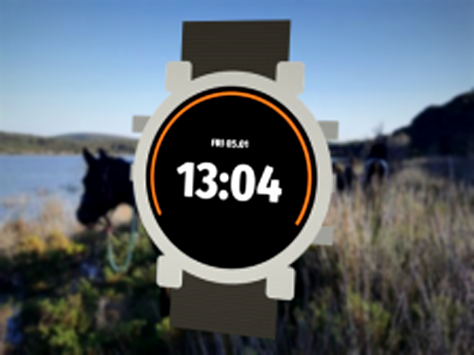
**13:04**
